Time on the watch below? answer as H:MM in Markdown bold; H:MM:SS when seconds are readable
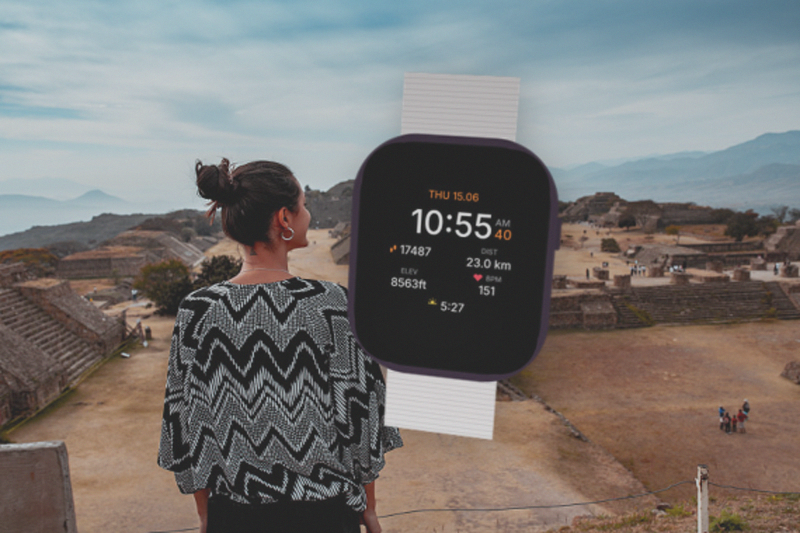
**10:55:40**
